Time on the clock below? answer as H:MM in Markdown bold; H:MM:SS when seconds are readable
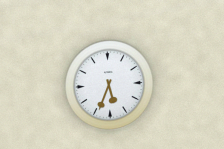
**5:34**
